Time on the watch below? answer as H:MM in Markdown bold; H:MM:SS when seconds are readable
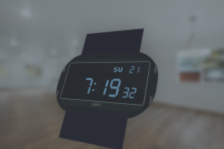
**7:19:32**
